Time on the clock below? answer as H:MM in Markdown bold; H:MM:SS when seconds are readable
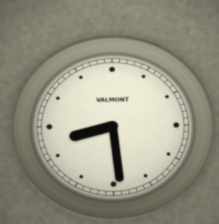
**8:29**
